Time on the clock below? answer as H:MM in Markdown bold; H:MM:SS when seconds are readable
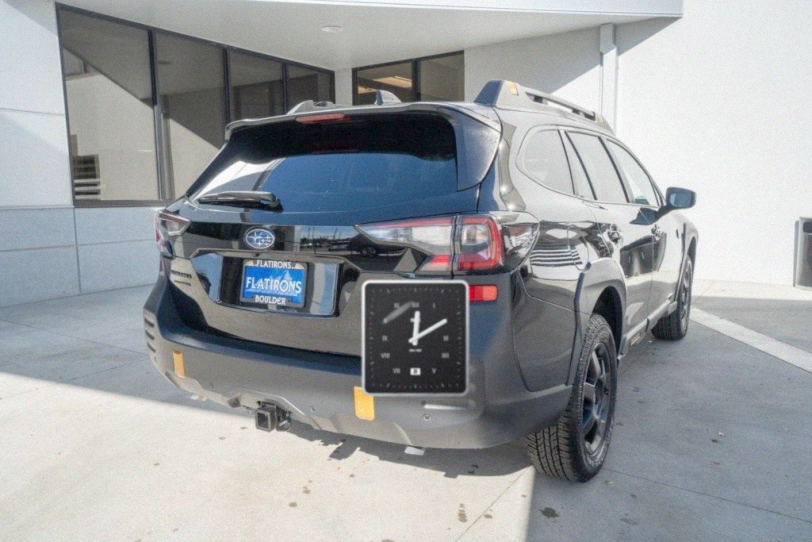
**12:10**
